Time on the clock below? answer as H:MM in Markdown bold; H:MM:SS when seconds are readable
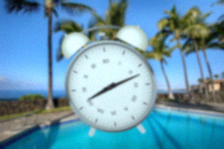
**8:12**
